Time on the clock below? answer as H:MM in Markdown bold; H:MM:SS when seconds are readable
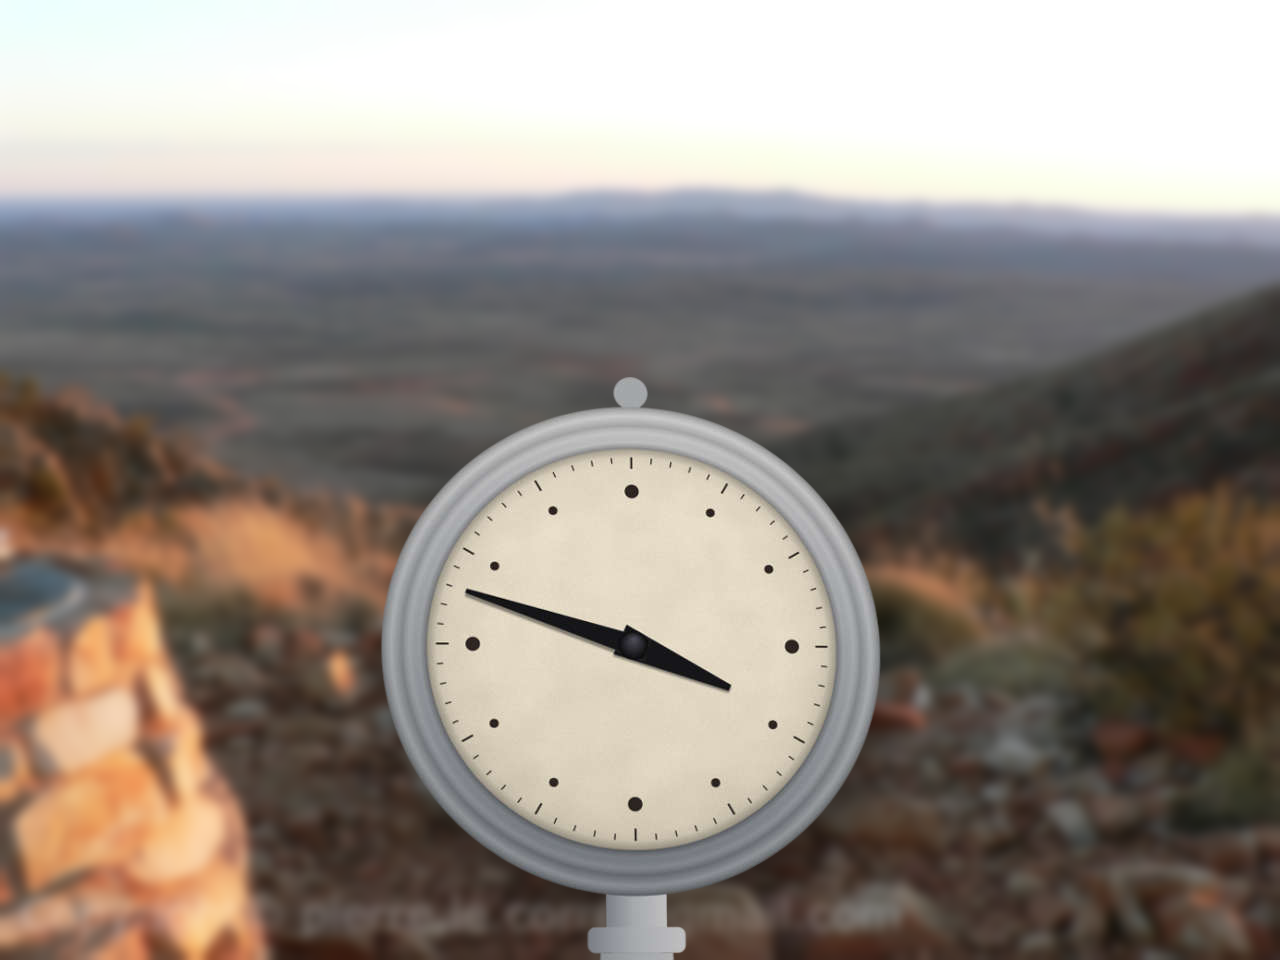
**3:48**
